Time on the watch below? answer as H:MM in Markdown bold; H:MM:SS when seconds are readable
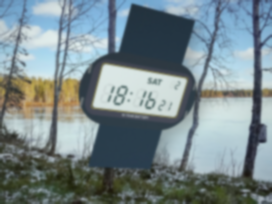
**18:16**
